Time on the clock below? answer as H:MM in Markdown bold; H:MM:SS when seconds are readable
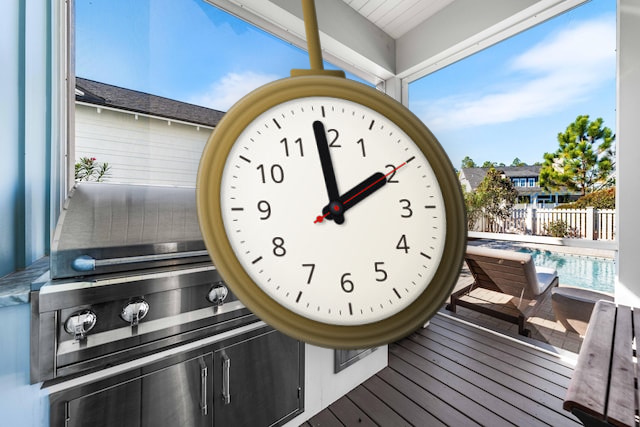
**1:59:10**
